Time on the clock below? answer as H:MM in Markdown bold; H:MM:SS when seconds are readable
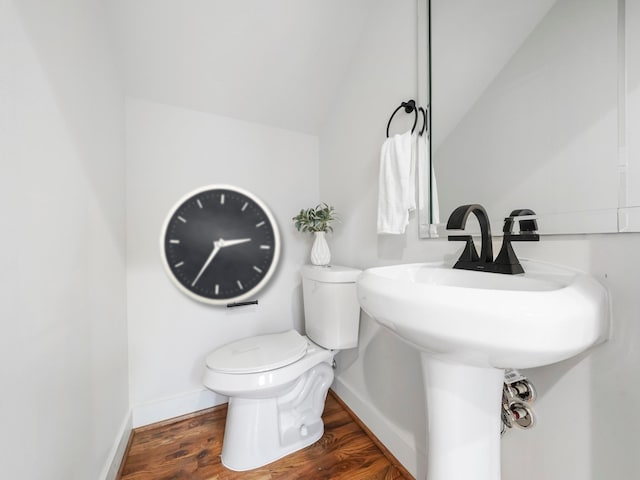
**2:35**
